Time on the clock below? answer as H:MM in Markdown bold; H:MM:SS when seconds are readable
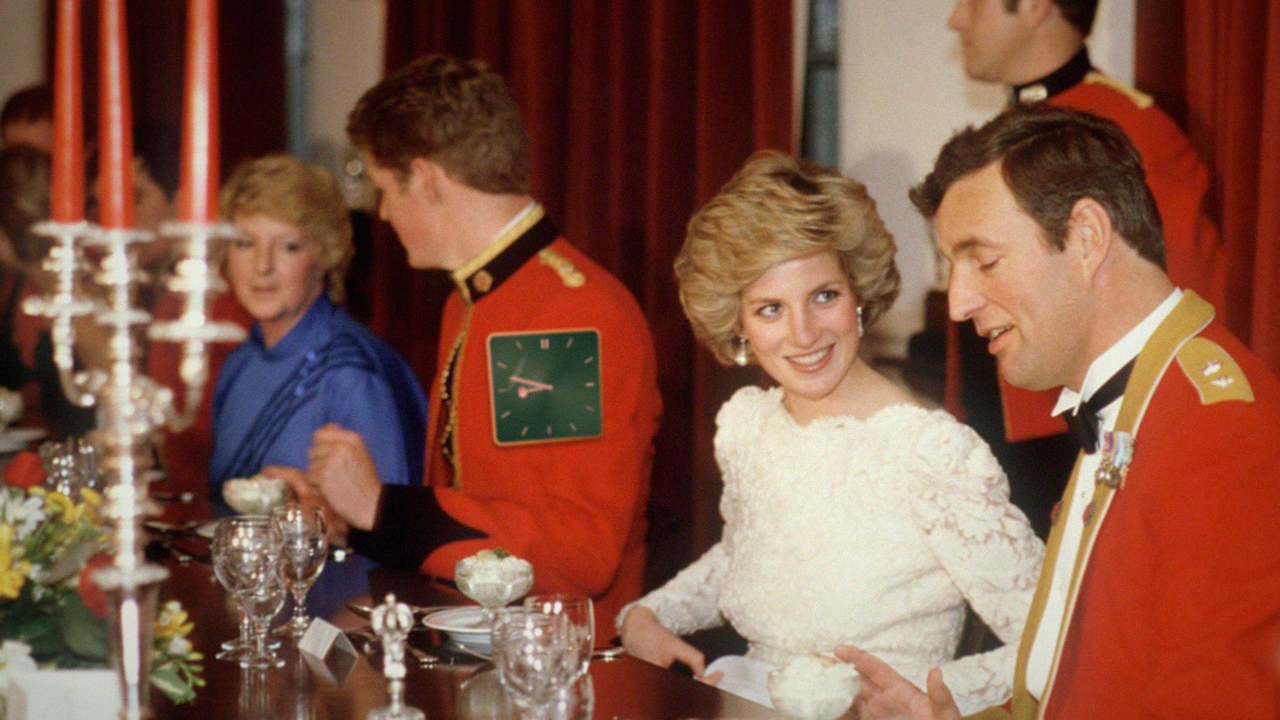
**8:48**
